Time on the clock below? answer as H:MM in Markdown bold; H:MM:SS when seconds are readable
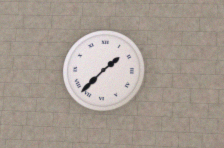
**1:37**
